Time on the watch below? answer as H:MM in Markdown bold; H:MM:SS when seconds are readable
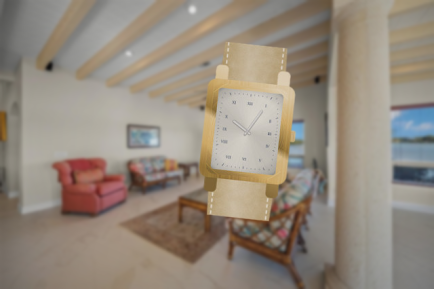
**10:05**
